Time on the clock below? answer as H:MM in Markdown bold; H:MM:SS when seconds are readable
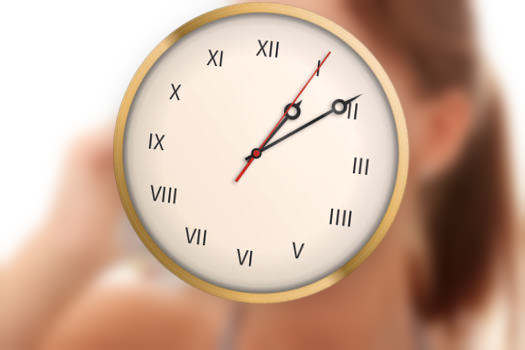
**1:09:05**
